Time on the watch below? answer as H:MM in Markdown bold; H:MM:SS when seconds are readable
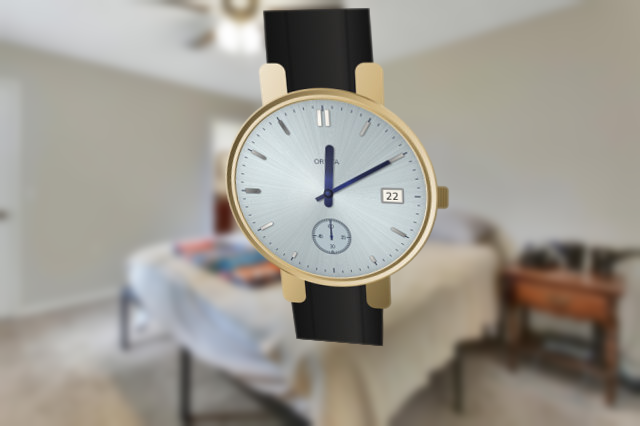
**12:10**
